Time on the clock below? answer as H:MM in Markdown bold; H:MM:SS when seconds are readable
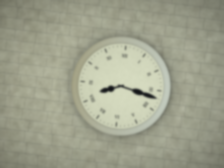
**8:17**
